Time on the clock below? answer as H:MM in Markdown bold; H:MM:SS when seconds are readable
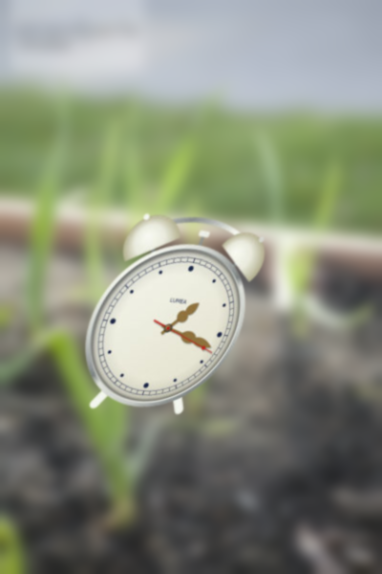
**1:17:18**
